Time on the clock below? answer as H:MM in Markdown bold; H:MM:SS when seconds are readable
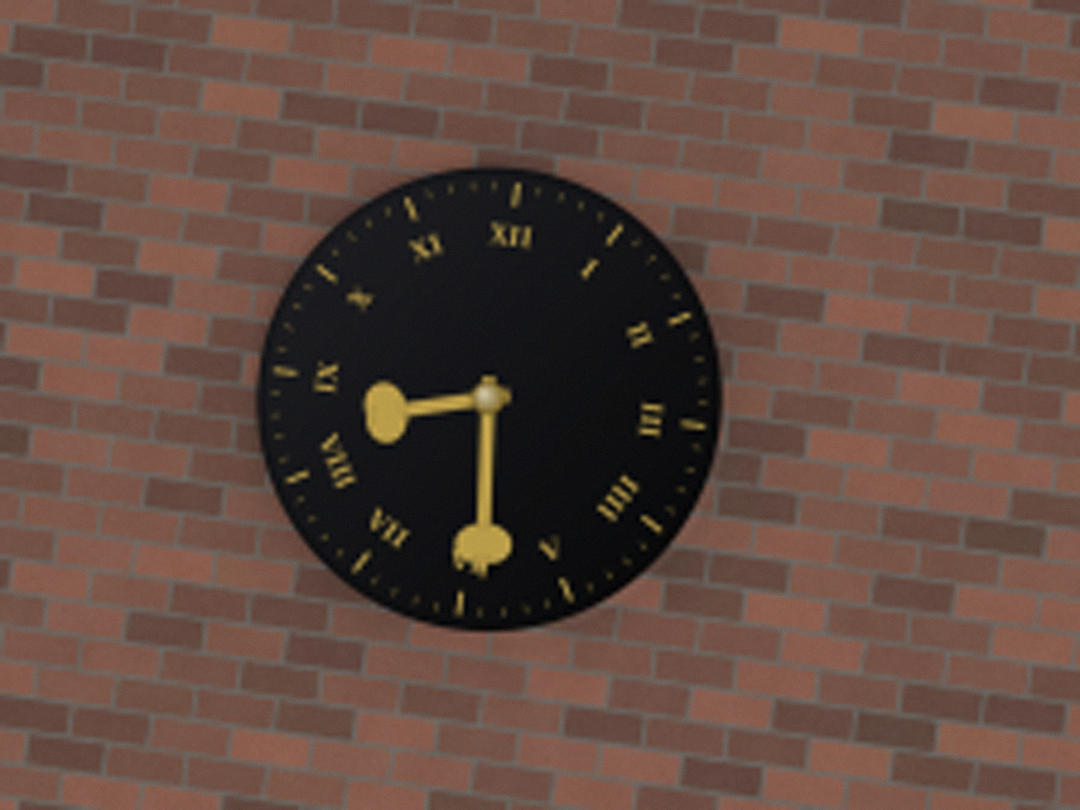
**8:29**
